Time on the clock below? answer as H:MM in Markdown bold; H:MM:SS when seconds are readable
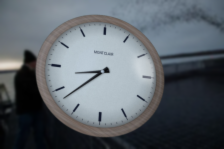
**8:38**
